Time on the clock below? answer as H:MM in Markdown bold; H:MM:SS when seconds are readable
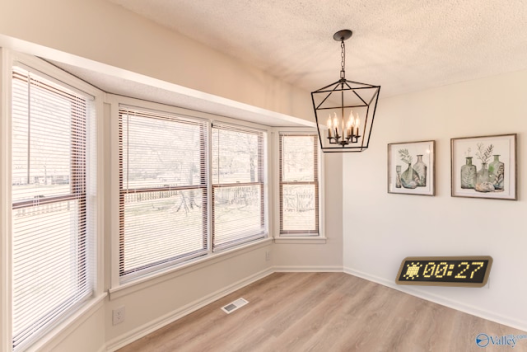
**0:27**
